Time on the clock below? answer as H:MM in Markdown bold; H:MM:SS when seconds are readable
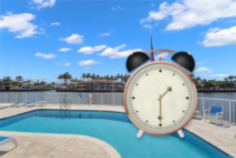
**1:30**
